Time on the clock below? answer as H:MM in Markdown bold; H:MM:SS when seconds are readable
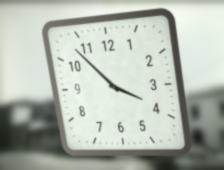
**3:53**
